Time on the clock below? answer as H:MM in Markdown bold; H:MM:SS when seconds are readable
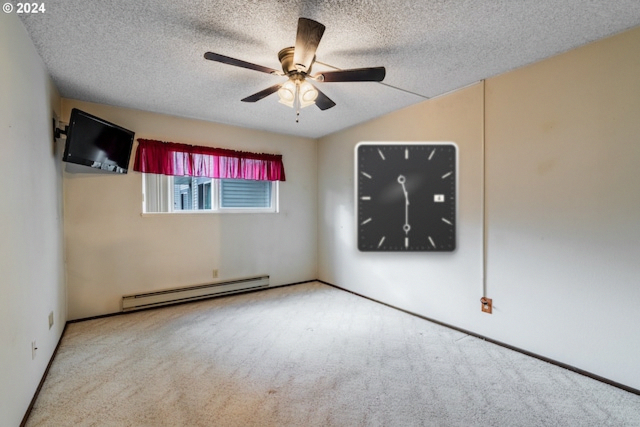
**11:30**
